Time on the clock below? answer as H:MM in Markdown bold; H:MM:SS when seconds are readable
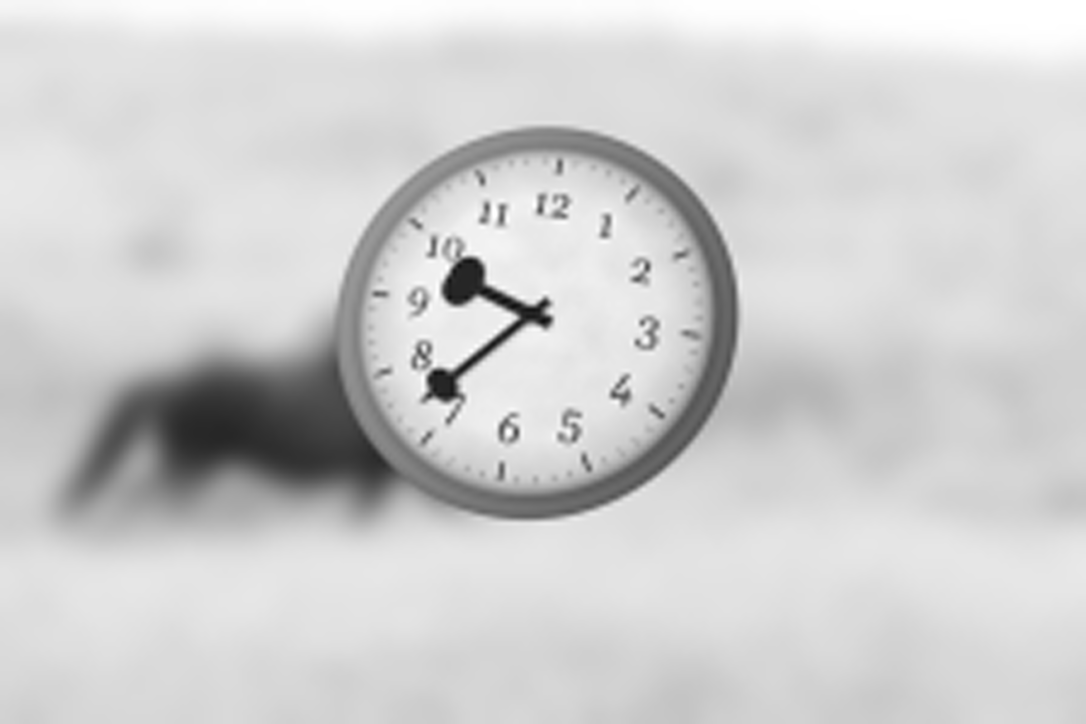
**9:37**
